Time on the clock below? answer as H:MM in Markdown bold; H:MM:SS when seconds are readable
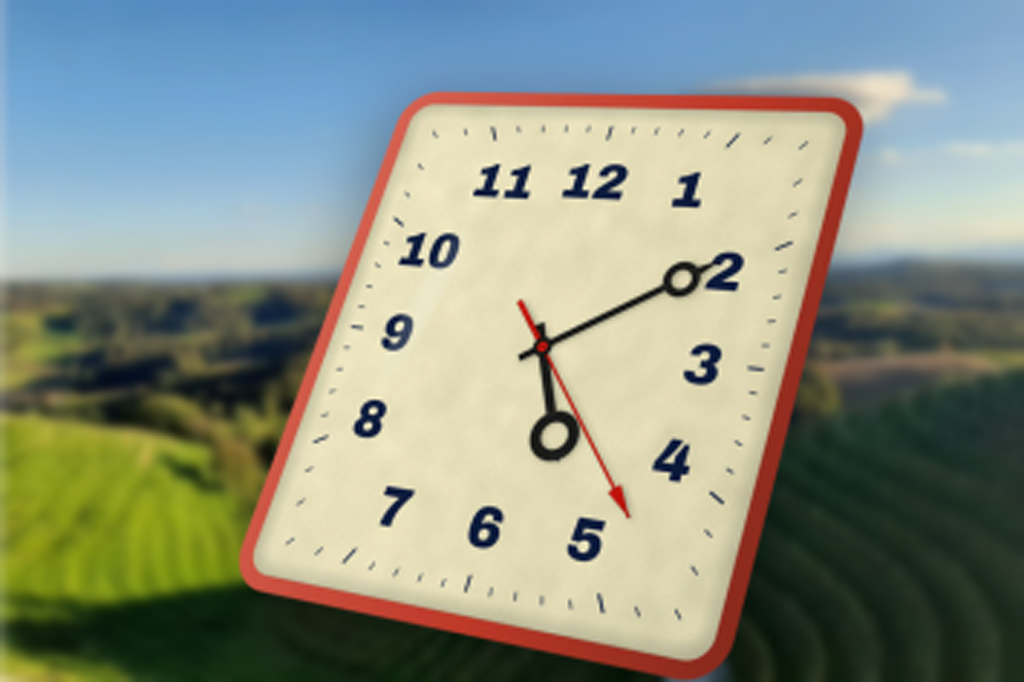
**5:09:23**
